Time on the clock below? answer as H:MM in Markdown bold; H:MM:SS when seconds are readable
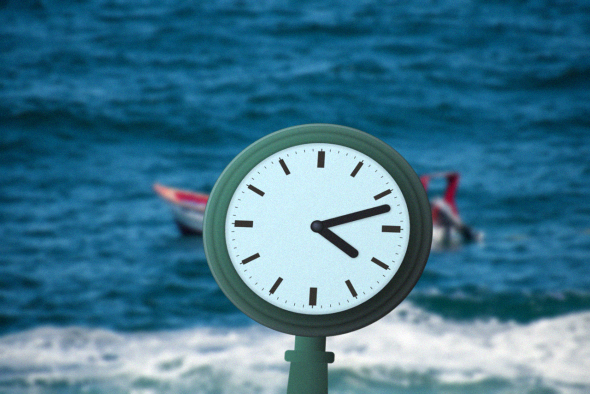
**4:12**
